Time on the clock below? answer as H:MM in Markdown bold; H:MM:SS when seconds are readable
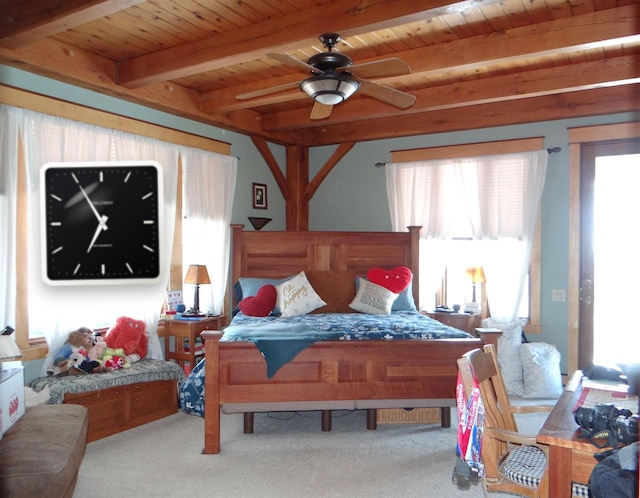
**6:55**
